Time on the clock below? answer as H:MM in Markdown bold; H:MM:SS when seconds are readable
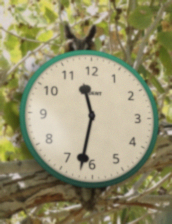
**11:32**
